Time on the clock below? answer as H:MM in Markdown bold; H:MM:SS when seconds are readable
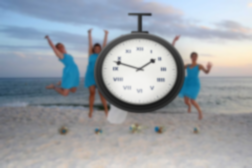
**1:48**
